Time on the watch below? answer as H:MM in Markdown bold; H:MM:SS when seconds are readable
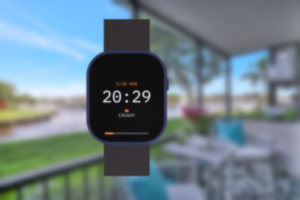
**20:29**
